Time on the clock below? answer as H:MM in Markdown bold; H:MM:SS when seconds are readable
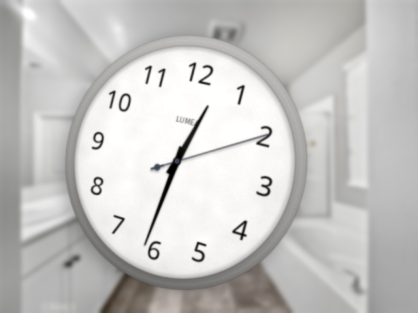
**12:31:10**
